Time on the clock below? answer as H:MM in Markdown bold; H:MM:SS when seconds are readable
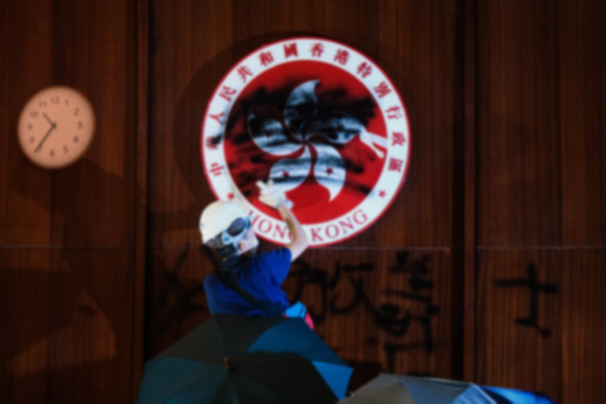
**10:36**
